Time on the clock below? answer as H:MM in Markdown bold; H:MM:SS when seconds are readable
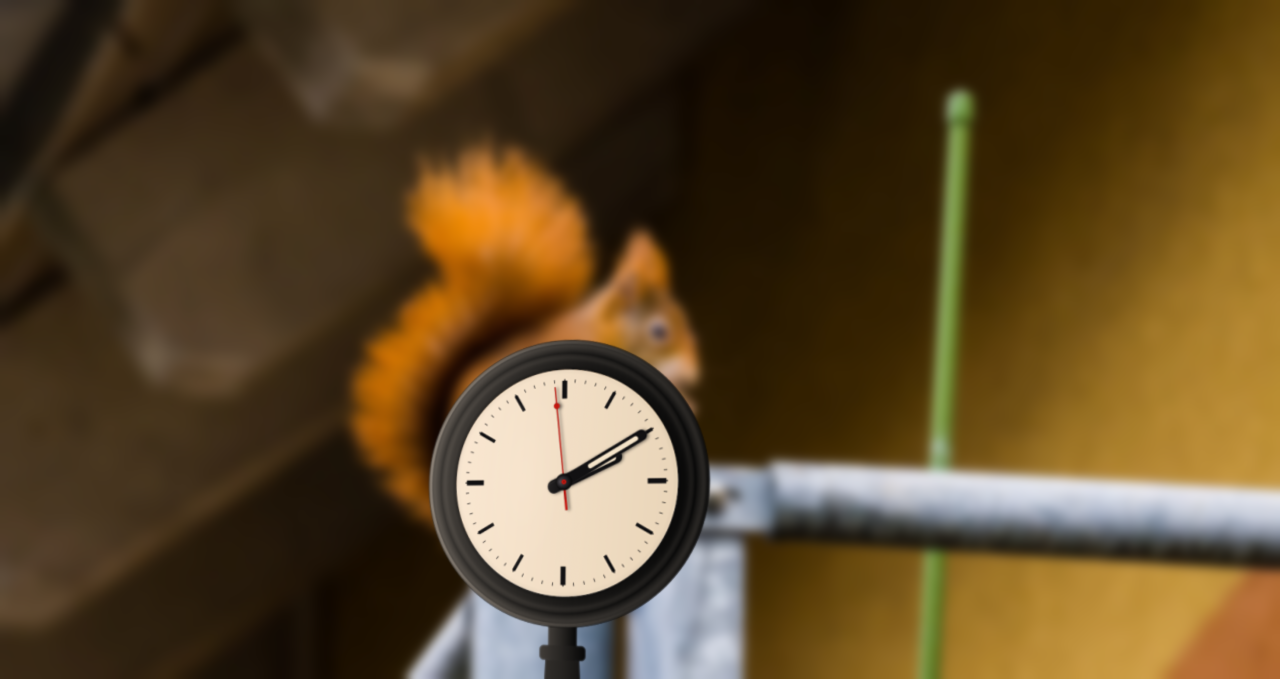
**2:09:59**
